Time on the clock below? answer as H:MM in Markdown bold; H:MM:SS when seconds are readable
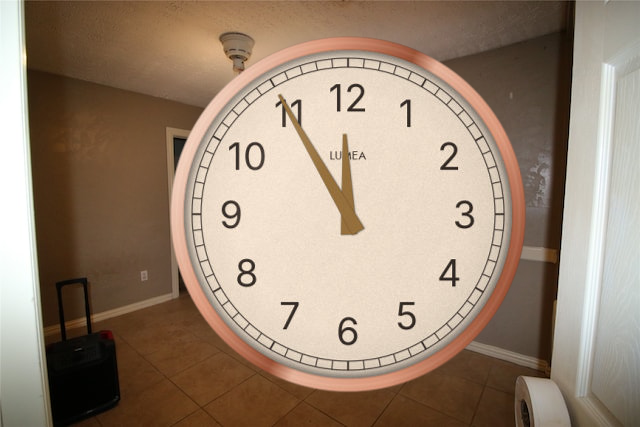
**11:55**
